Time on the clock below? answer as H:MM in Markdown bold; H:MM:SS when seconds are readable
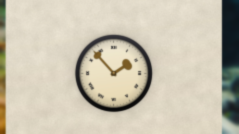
**1:53**
